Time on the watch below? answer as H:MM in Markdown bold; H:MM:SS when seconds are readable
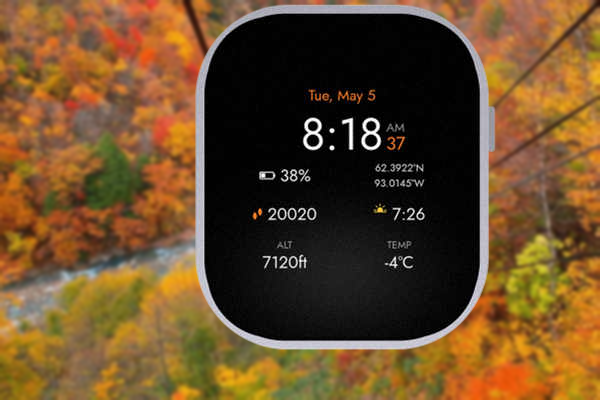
**8:18:37**
